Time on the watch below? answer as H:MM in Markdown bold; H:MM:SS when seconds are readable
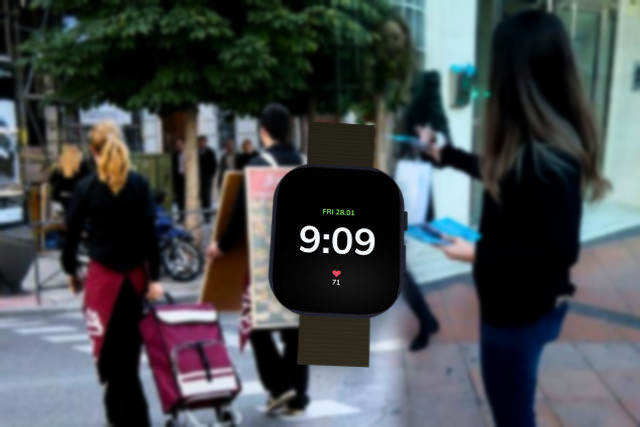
**9:09**
